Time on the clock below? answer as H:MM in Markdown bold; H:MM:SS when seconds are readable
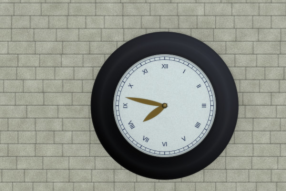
**7:47**
